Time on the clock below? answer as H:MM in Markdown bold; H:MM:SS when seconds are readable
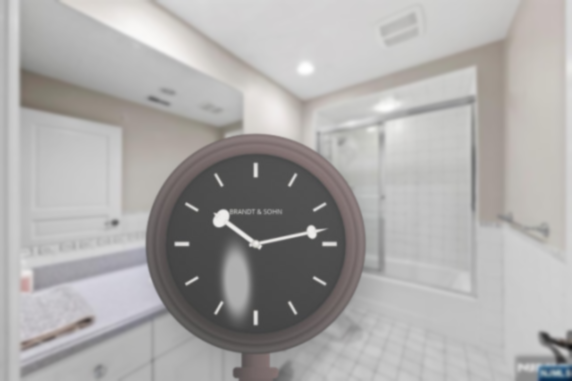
**10:13**
